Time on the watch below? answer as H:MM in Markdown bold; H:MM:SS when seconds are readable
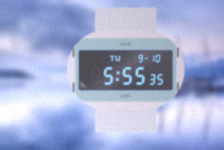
**5:55:35**
